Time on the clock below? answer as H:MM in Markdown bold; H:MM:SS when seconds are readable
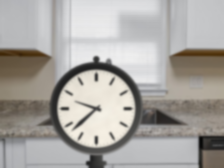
**9:38**
